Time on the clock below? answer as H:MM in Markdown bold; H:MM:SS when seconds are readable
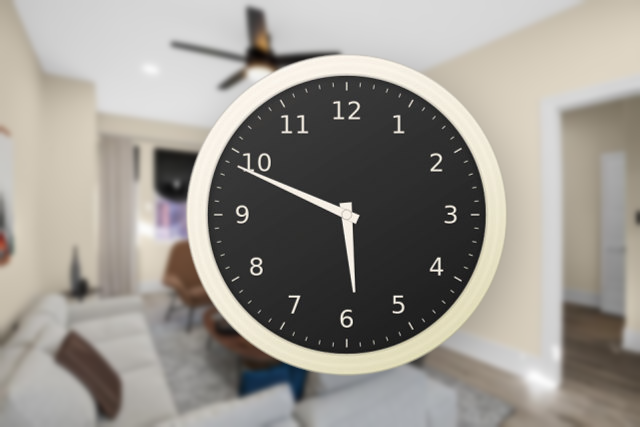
**5:49**
